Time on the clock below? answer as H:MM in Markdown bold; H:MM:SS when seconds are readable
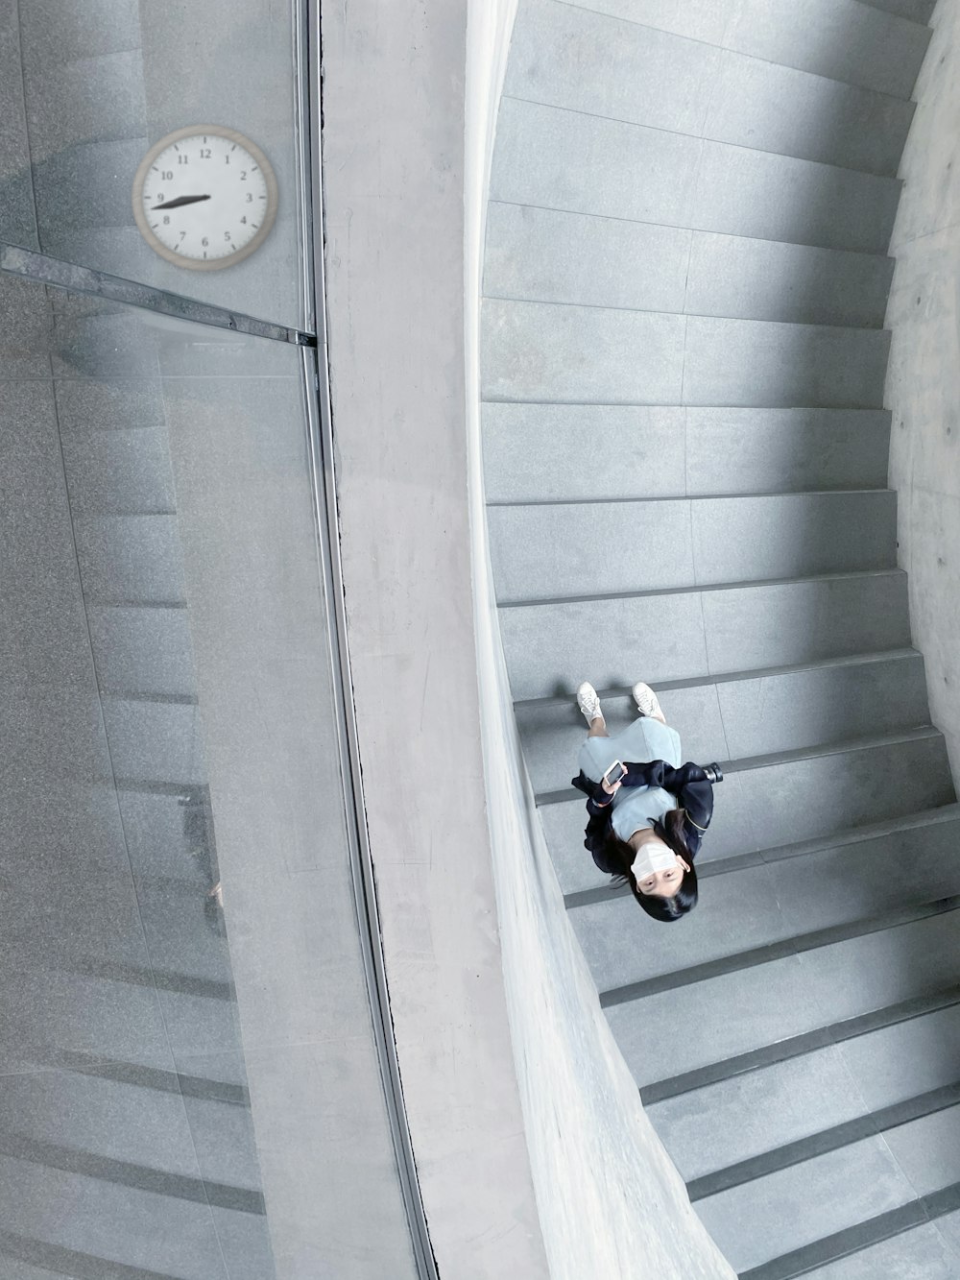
**8:43**
